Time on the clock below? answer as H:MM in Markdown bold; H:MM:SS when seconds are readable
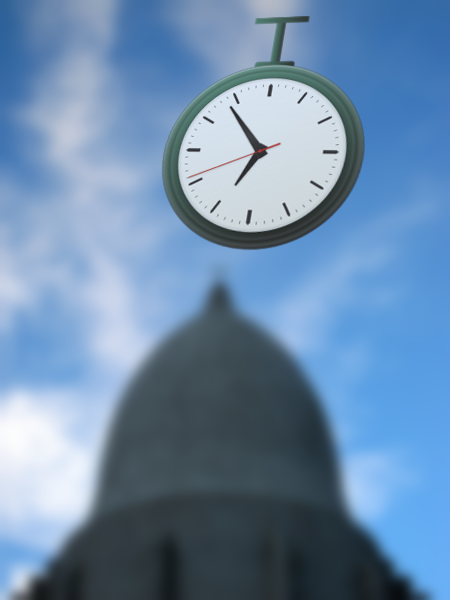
**6:53:41**
